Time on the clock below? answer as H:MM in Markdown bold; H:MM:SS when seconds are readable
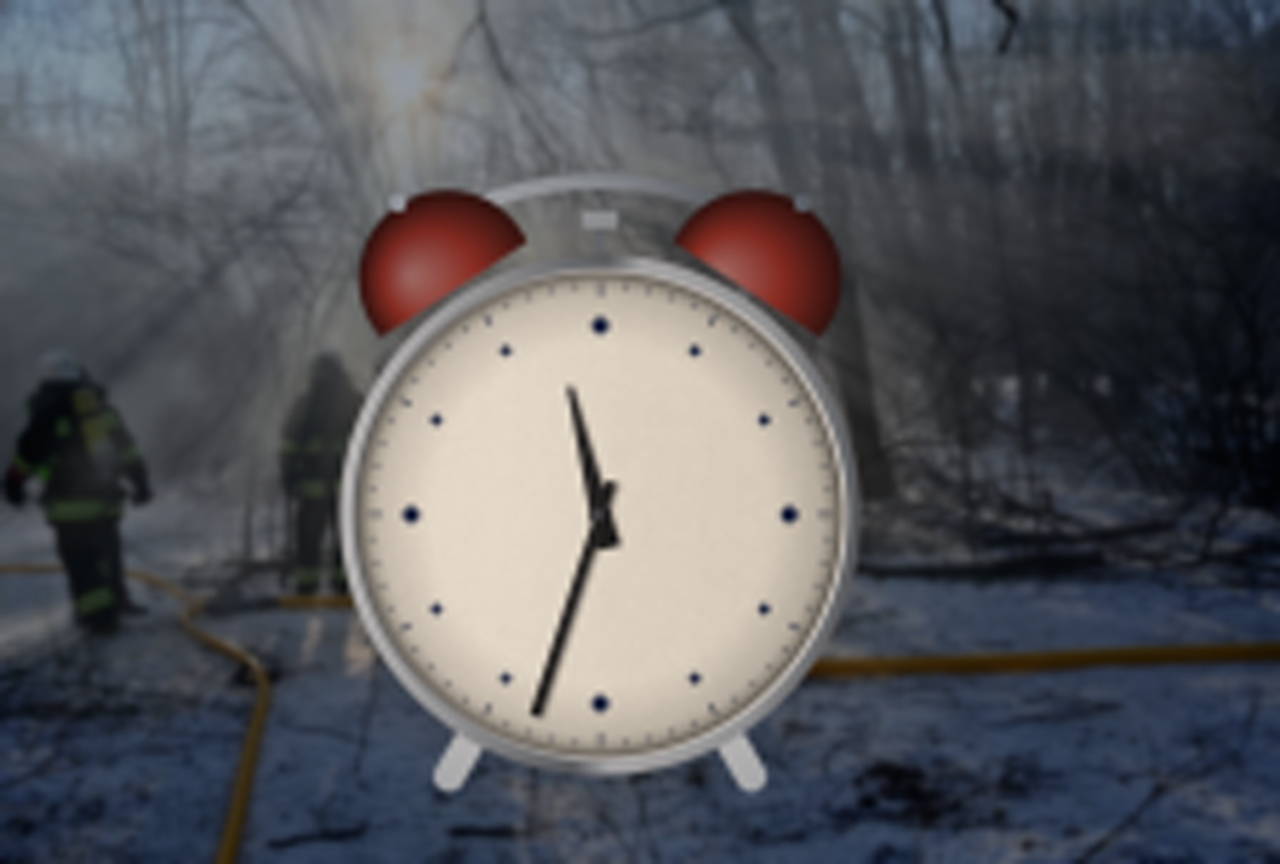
**11:33**
